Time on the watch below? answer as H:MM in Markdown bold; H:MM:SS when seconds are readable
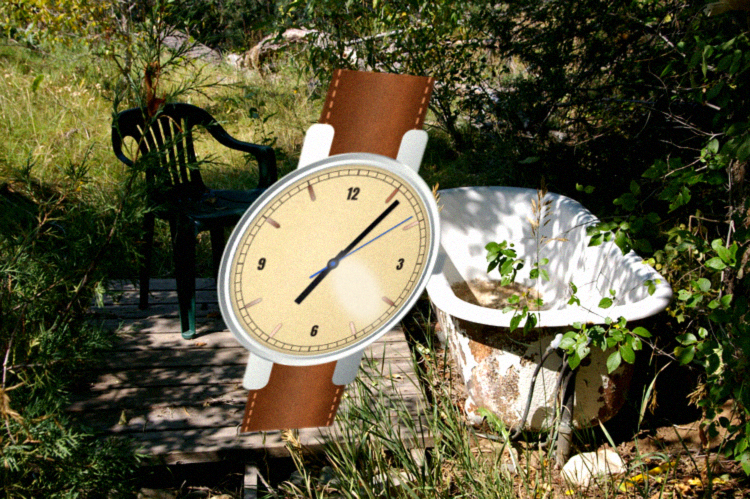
**7:06:09**
